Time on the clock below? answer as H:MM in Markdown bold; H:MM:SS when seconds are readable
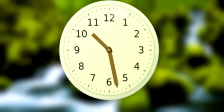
**10:28**
